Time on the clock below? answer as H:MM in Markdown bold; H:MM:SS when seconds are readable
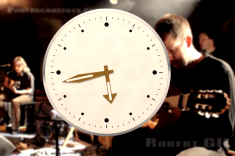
**5:43**
